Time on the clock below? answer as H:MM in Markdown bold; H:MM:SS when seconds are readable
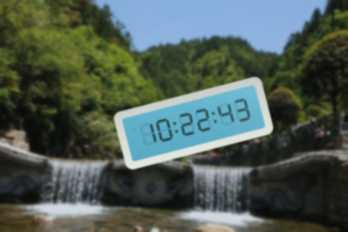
**10:22:43**
